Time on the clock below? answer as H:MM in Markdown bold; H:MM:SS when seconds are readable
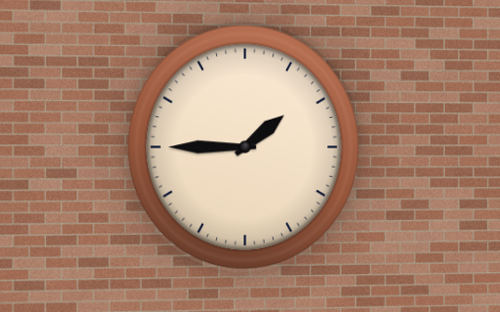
**1:45**
